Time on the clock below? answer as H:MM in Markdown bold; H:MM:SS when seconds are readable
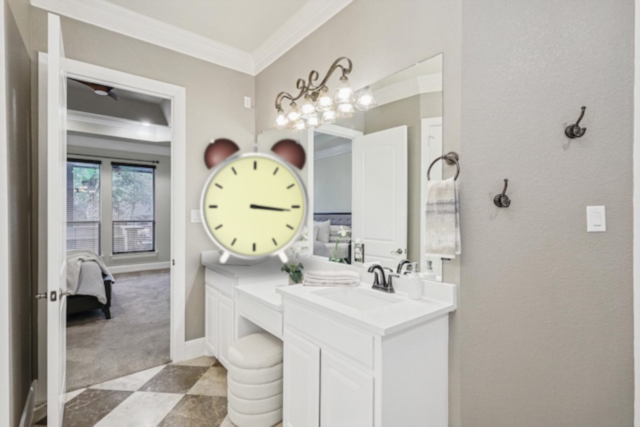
**3:16**
